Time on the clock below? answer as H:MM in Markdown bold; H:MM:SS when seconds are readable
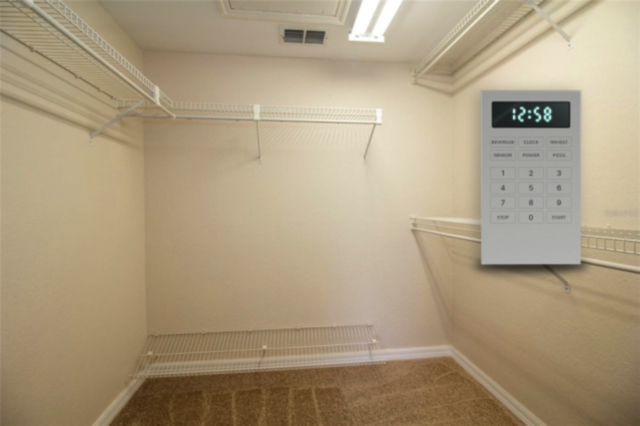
**12:58**
